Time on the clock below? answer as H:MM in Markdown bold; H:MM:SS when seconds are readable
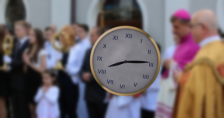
**8:14**
